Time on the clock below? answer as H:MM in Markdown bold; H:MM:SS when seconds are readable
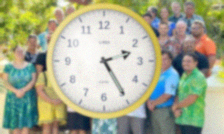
**2:25**
